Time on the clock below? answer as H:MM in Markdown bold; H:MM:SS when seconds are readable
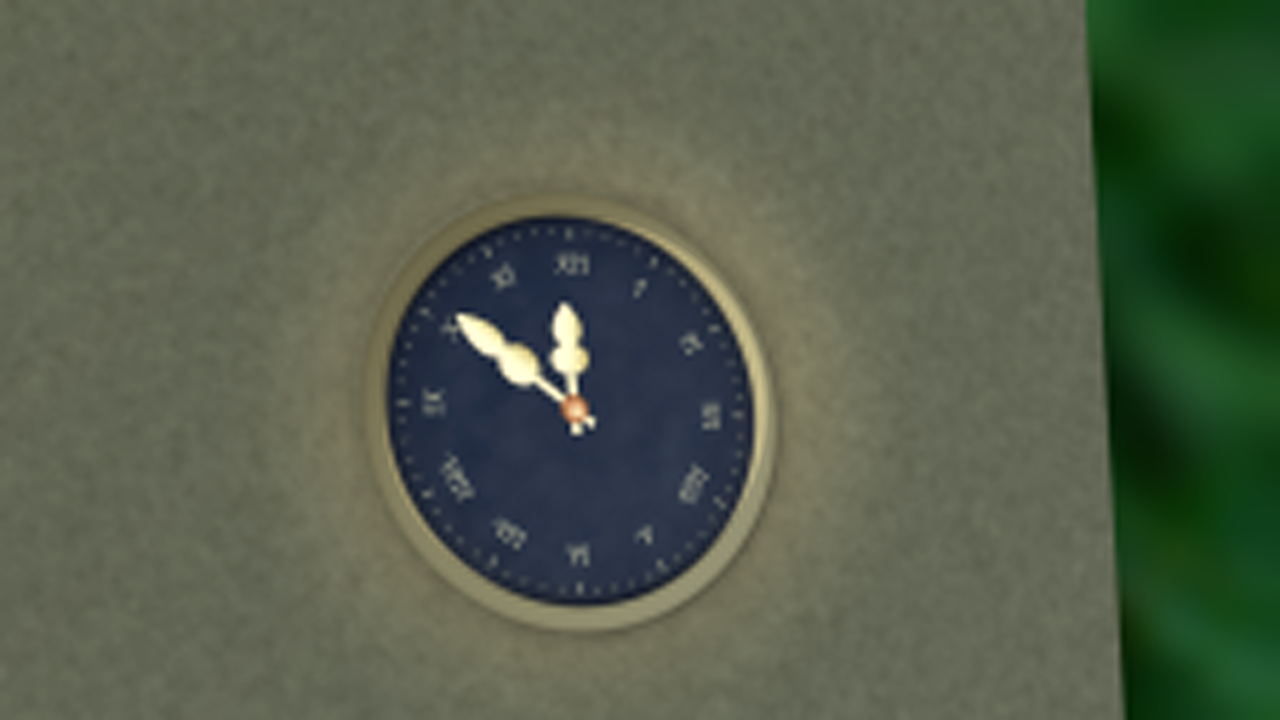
**11:51**
